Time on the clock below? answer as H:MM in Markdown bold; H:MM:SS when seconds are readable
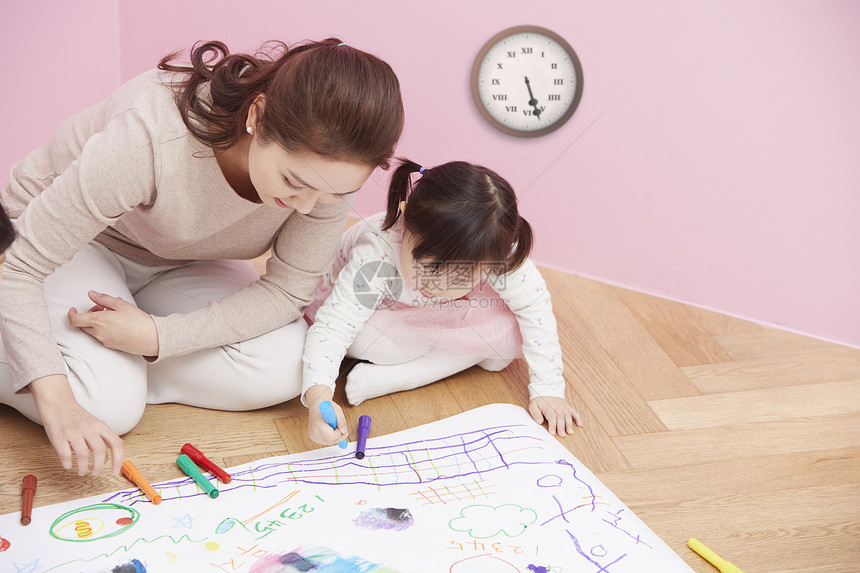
**5:27**
